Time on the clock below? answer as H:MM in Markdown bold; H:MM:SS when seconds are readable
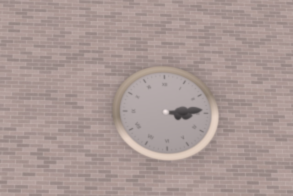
**3:14**
